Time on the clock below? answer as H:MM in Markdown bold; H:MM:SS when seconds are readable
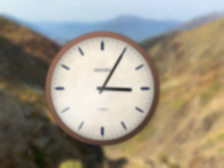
**3:05**
